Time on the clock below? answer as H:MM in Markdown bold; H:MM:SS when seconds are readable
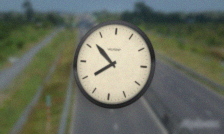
**7:52**
